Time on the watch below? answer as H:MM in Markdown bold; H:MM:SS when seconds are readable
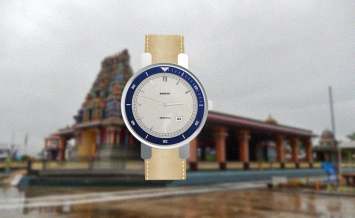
**2:48**
